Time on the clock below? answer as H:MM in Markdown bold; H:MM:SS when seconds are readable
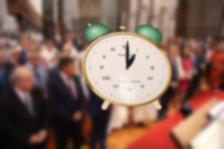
**1:01**
